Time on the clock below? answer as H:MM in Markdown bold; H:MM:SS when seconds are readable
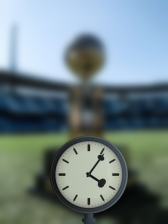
**4:06**
